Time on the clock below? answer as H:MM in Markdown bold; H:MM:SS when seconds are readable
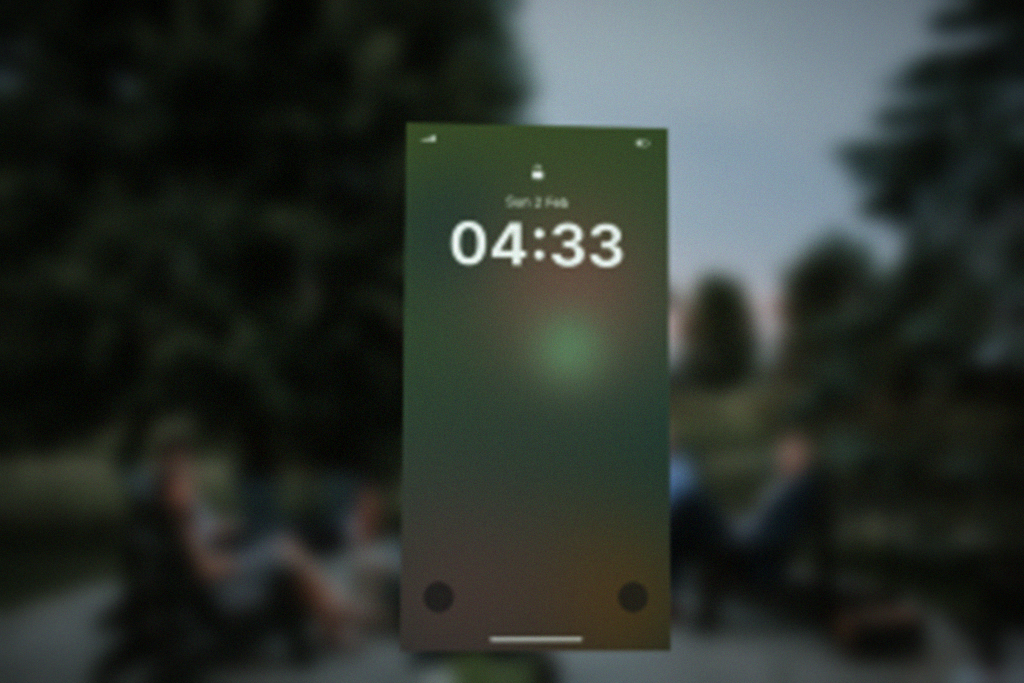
**4:33**
